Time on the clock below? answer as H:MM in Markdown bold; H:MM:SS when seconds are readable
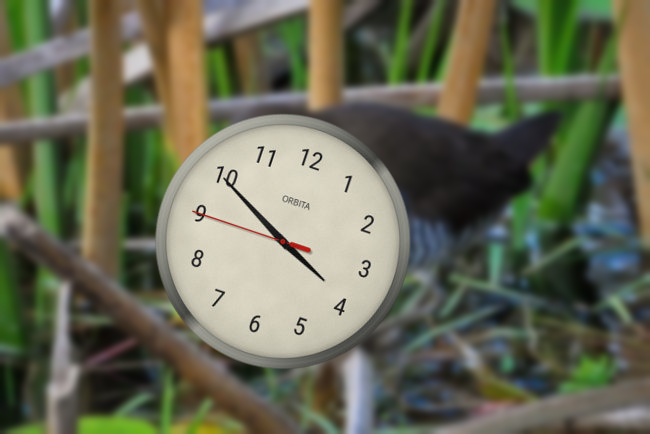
**3:49:45**
